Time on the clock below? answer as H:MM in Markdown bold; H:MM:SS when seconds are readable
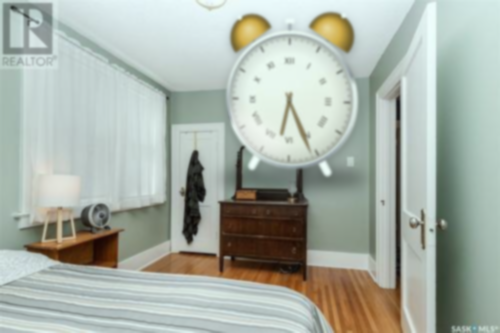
**6:26**
